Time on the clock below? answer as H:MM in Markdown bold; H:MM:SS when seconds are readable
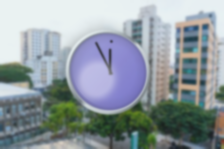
**11:55**
